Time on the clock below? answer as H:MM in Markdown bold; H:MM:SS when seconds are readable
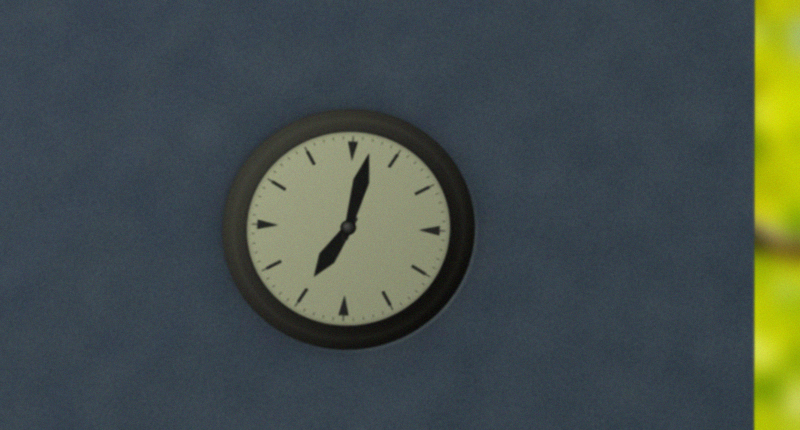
**7:02**
